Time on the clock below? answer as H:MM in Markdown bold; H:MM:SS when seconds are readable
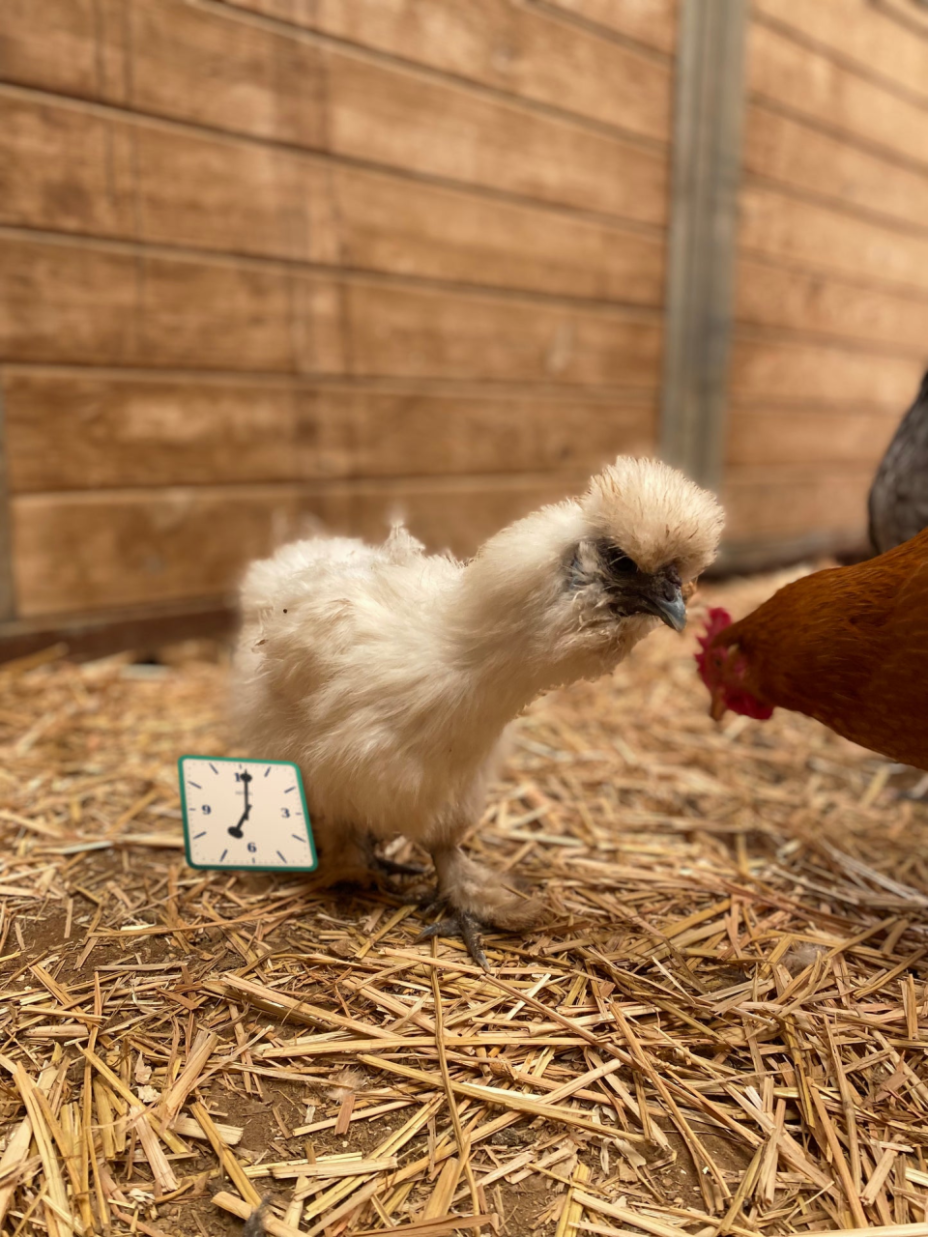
**7:01**
